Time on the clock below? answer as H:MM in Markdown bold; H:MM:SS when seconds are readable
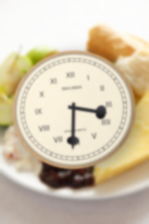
**3:31**
